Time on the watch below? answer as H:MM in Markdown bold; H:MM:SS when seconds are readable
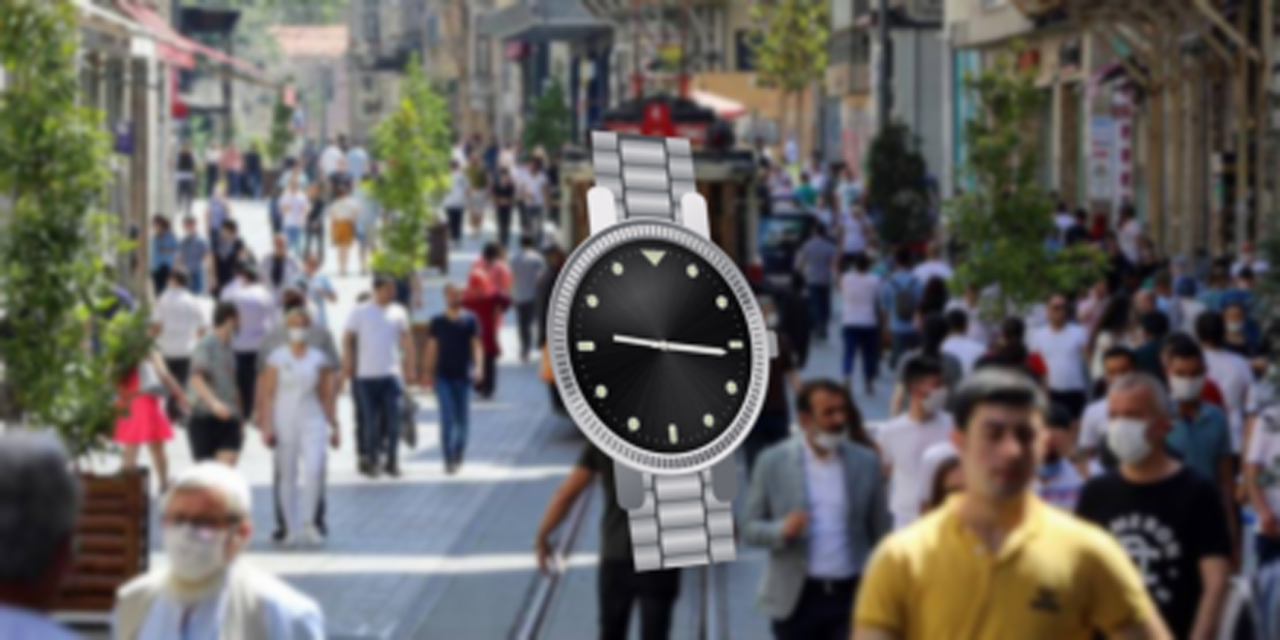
**9:16**
